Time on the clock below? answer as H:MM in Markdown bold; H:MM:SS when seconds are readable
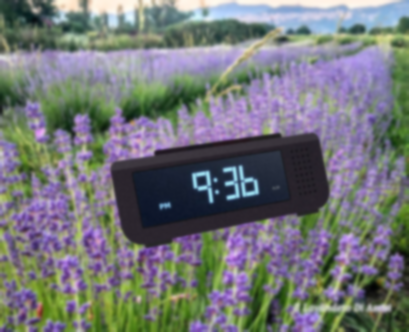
**9:36**
